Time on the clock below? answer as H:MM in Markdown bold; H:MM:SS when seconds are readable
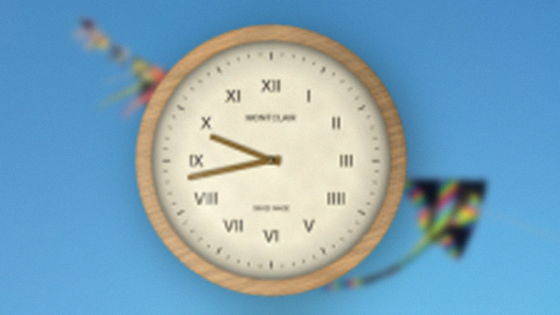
**9:43**
